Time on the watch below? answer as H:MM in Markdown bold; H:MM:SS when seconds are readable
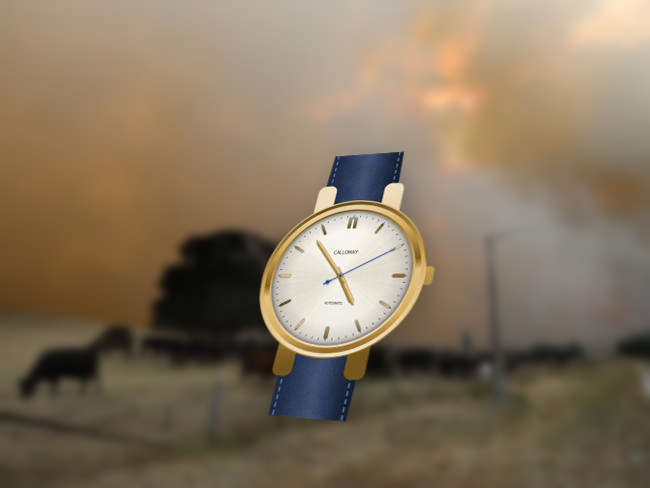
**4:53:10**
